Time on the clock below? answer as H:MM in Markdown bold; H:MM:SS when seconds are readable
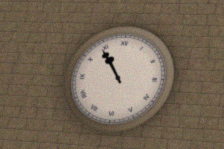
**10:54**
